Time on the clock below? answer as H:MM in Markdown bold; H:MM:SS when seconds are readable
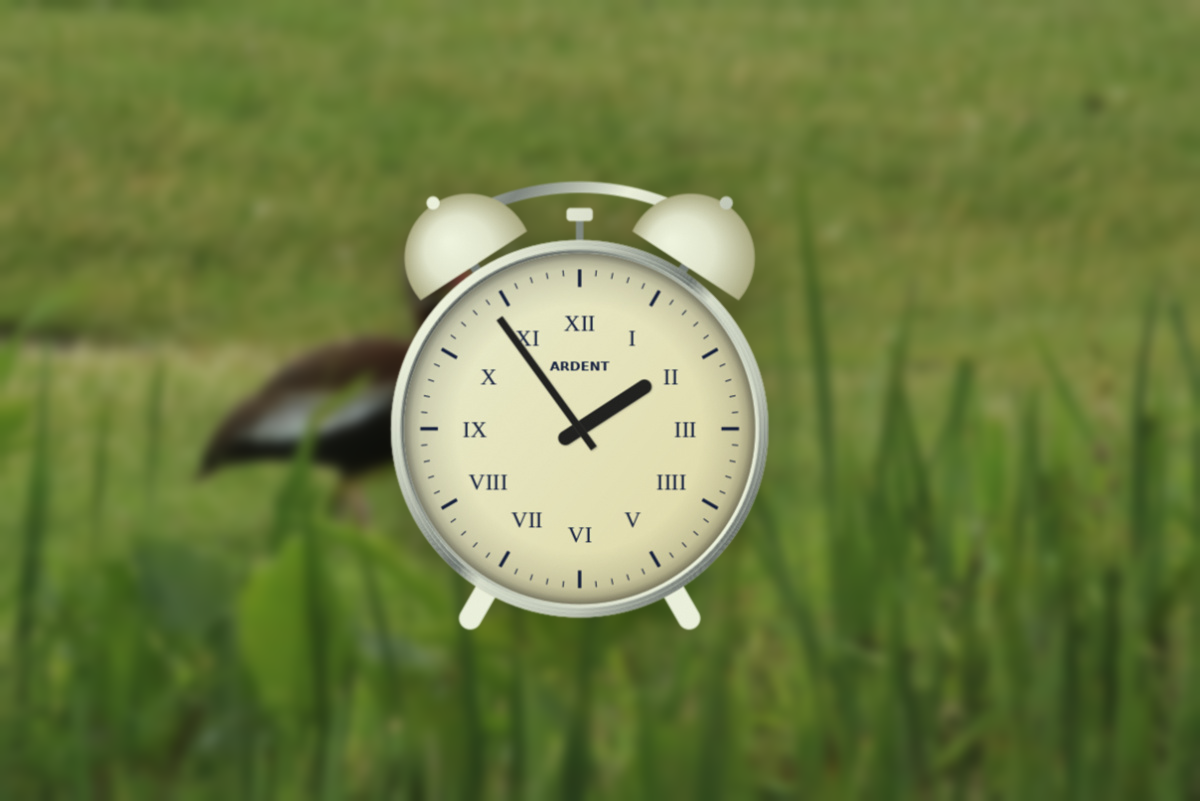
**1:54**
